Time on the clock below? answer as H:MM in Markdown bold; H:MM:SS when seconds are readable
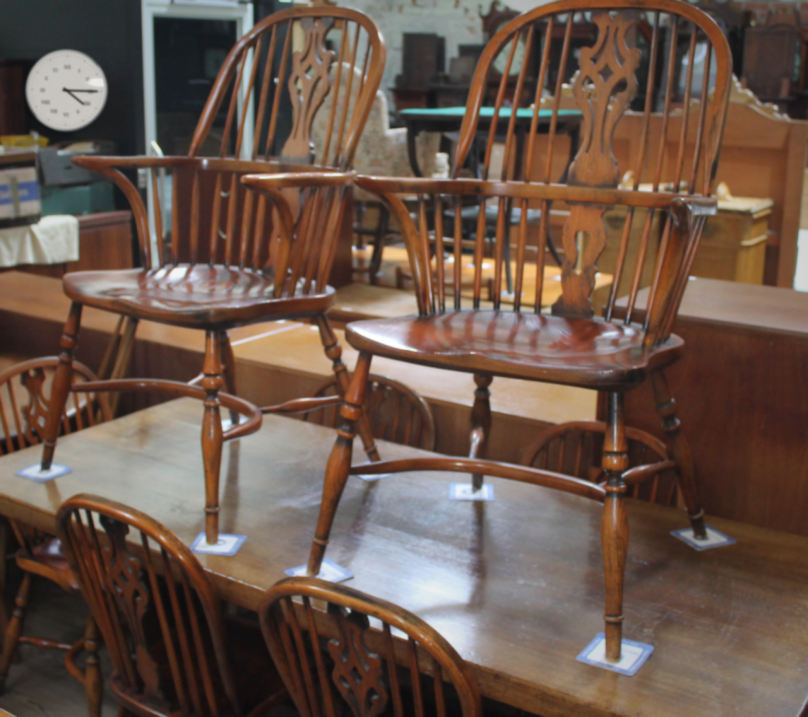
**4:15**
